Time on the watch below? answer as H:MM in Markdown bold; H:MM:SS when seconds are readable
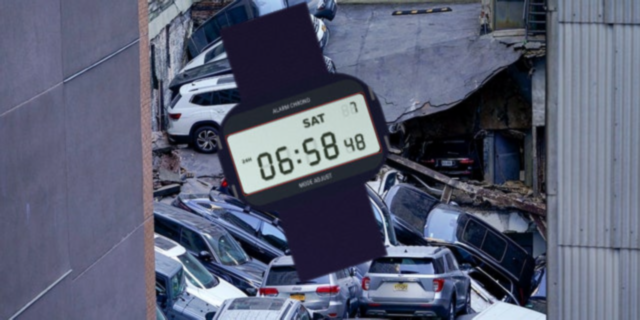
**6:58:48**
